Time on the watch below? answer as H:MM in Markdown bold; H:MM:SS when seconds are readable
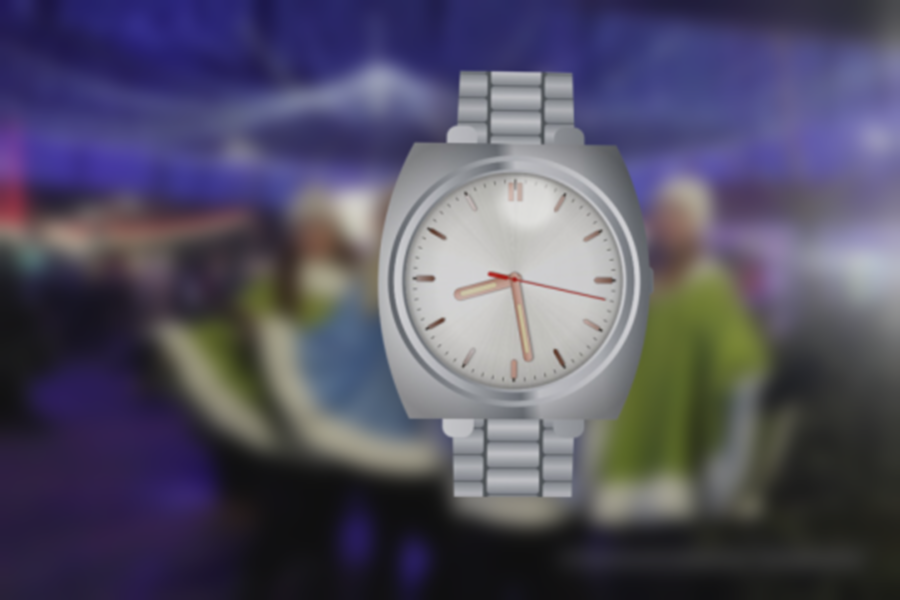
**8:28:17**
